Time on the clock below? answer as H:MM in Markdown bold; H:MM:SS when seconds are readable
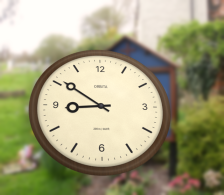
**8:51**
